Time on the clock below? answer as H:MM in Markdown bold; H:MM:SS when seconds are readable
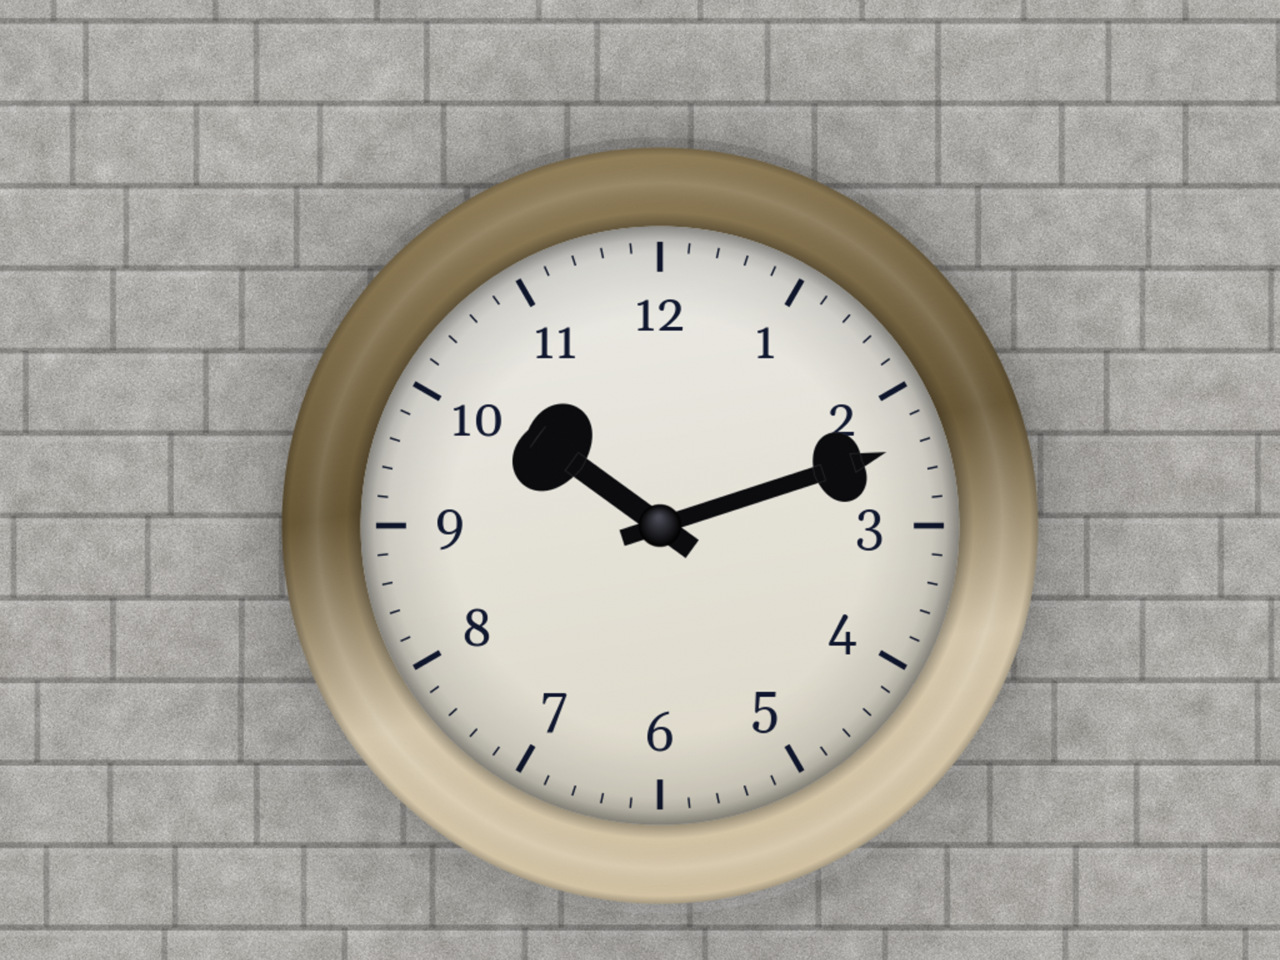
**10:12**
